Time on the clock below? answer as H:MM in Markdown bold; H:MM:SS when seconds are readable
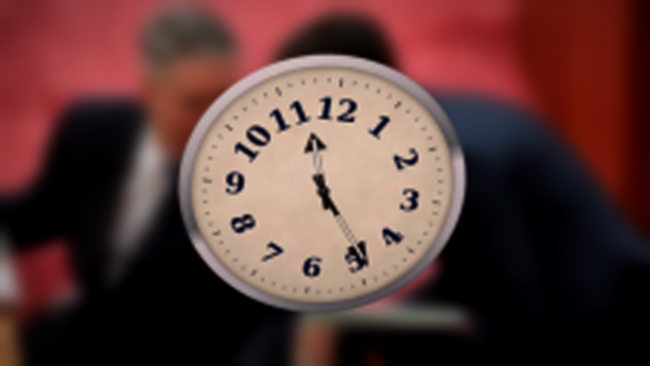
**11:24**
